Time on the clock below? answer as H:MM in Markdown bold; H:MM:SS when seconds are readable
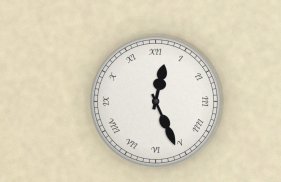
**12:26**
